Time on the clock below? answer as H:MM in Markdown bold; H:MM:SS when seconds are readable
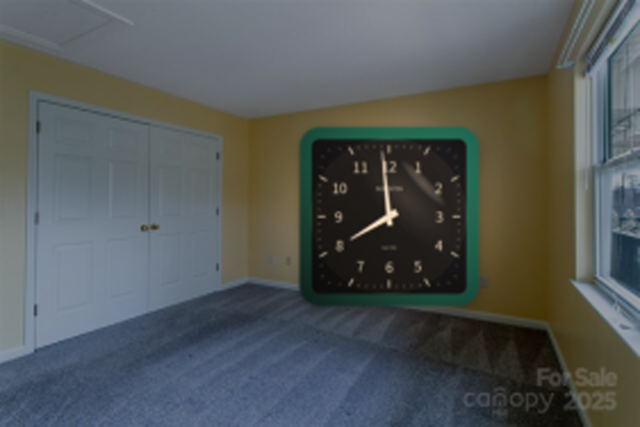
**7:59**
